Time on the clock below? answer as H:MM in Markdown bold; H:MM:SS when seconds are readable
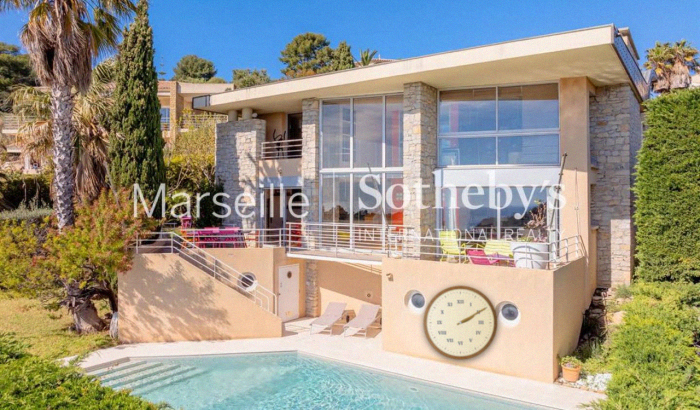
**2:10**
